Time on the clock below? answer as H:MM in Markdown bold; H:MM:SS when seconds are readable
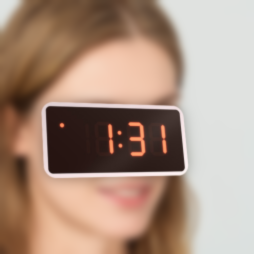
**1:31**
